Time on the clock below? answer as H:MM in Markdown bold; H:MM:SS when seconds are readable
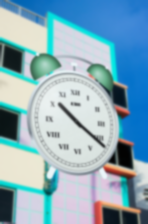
**10:21**
